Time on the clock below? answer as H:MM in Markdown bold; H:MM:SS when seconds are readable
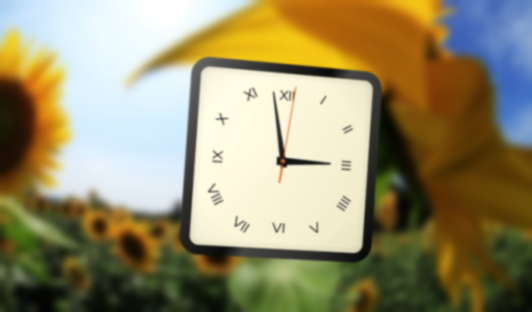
**2:58:01**
